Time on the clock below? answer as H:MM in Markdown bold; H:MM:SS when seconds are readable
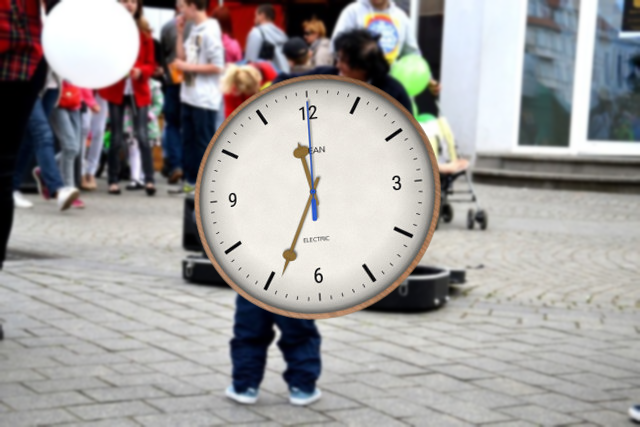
**11:34:00**
